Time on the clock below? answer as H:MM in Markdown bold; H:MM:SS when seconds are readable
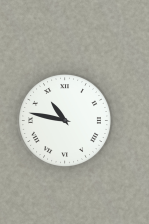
**10:47**
